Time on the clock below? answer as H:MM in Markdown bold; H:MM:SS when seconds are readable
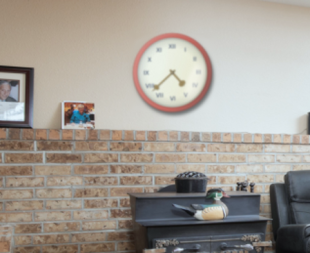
**4:38**
